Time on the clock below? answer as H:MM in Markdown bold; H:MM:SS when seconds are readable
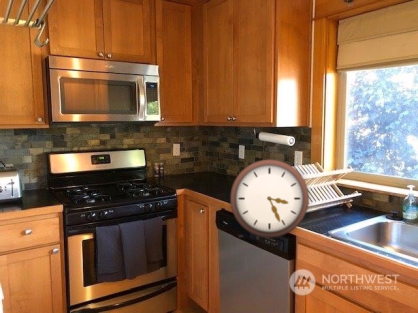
**3:26**
